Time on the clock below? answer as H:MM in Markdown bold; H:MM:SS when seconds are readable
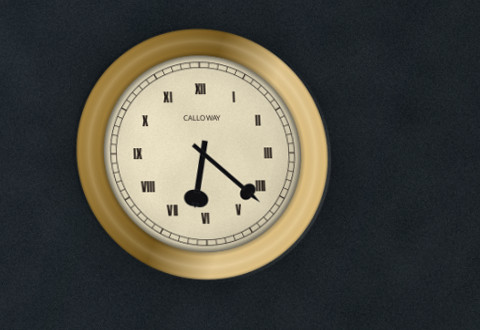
**6:22**
